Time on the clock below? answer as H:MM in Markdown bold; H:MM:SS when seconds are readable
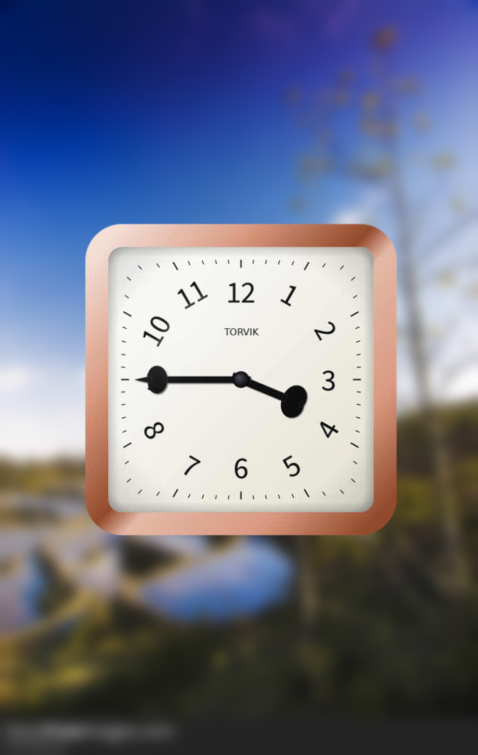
**3:45**
